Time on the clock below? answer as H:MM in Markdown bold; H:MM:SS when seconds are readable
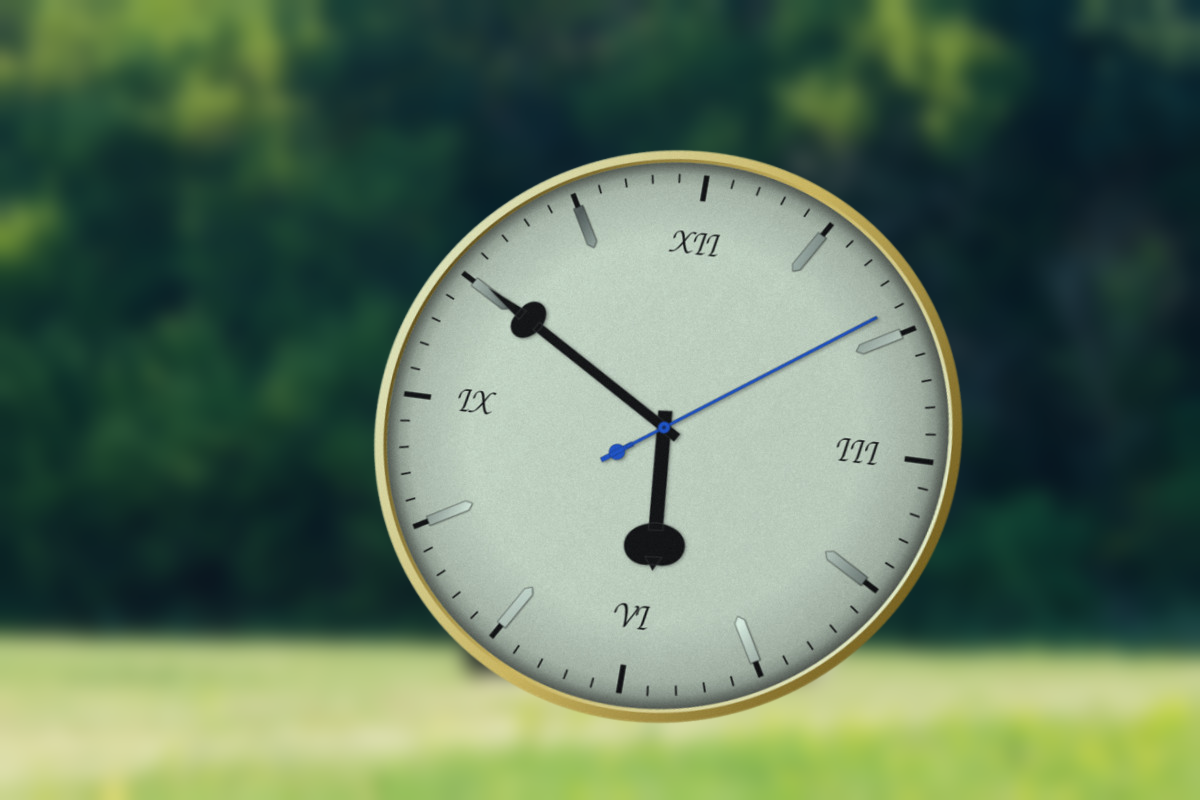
**5:50:09**
